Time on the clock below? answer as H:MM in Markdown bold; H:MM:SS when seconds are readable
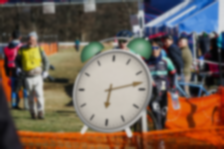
**6:13**
